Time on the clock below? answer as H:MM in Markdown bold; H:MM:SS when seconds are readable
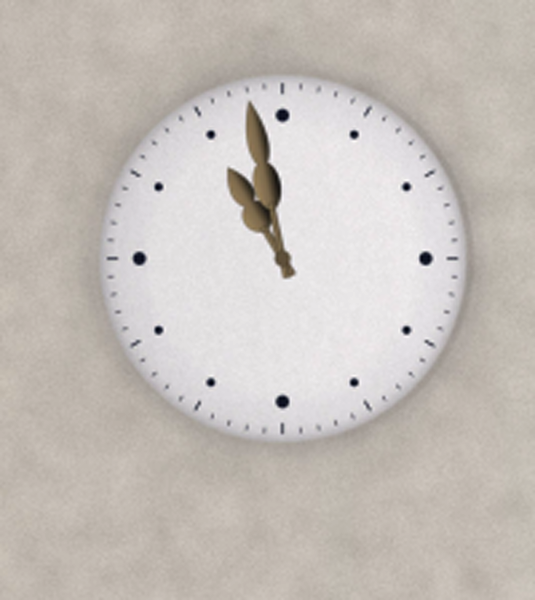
**10:58**
